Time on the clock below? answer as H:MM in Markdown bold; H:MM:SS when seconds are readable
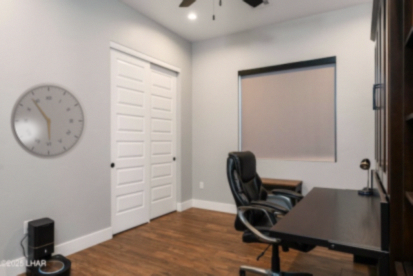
**5:54**
